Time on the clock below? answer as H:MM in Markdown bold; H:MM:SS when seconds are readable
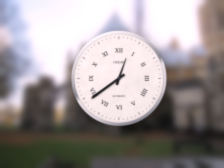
**12:39**
